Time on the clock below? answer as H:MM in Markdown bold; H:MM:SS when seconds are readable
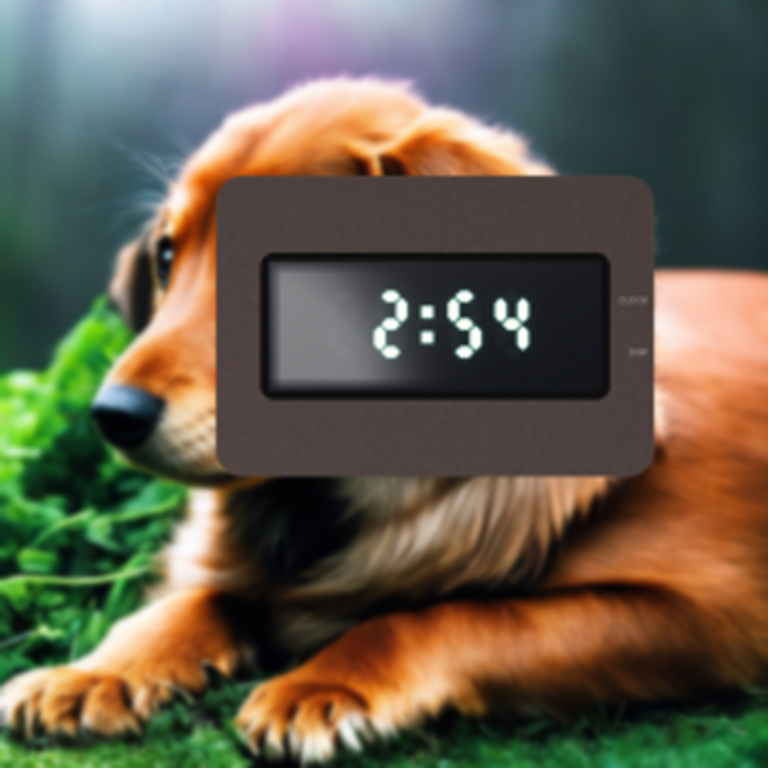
**2:54**
